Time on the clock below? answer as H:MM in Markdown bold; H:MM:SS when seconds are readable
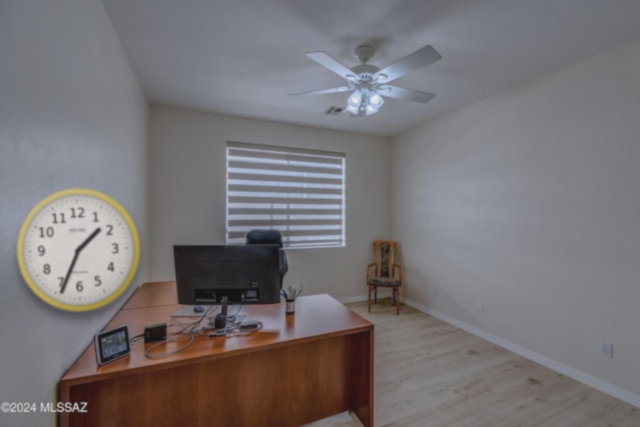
**1:34**
